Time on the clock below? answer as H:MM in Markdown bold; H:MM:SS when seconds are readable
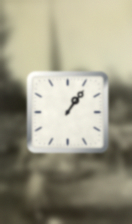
**1:06**
